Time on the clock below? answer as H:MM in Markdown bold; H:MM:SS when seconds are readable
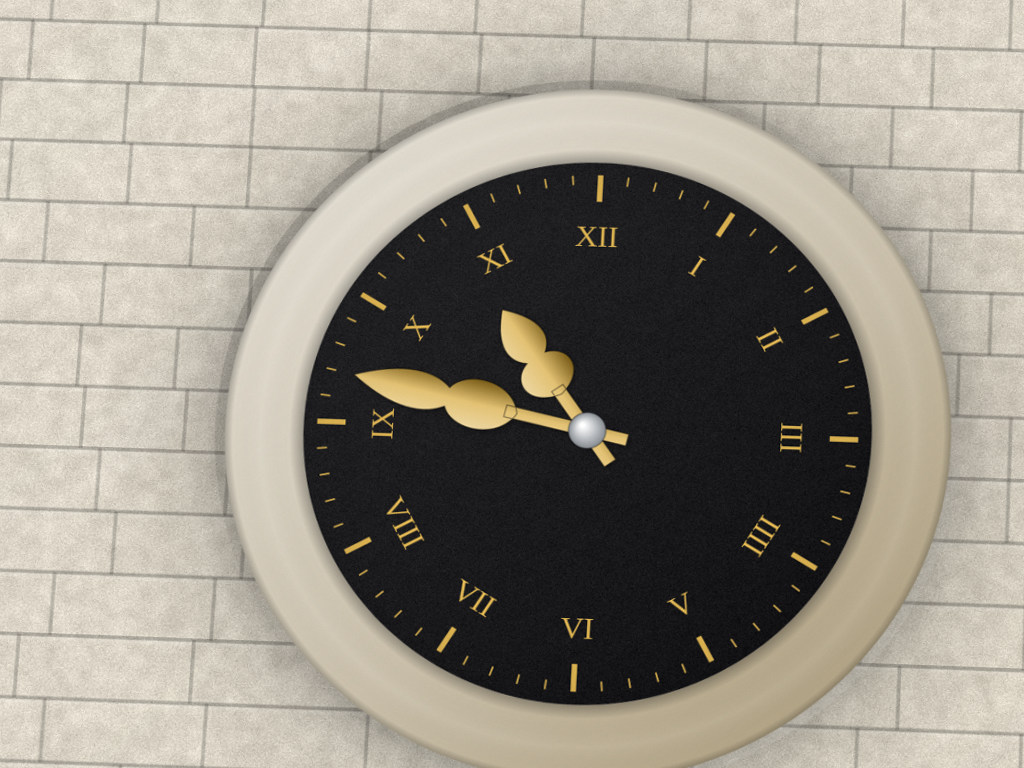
**10:47**
